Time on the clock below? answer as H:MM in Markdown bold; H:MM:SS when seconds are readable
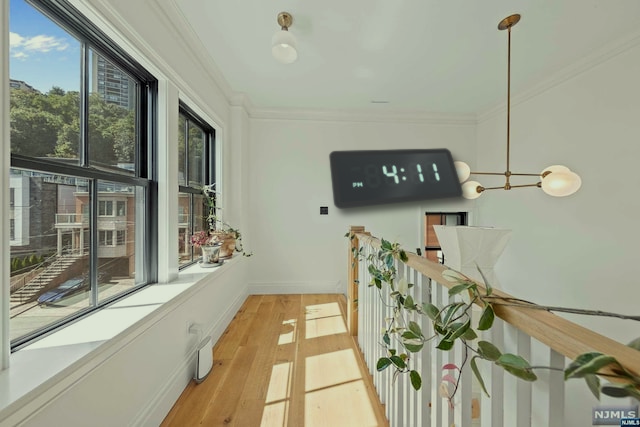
**4:11**
